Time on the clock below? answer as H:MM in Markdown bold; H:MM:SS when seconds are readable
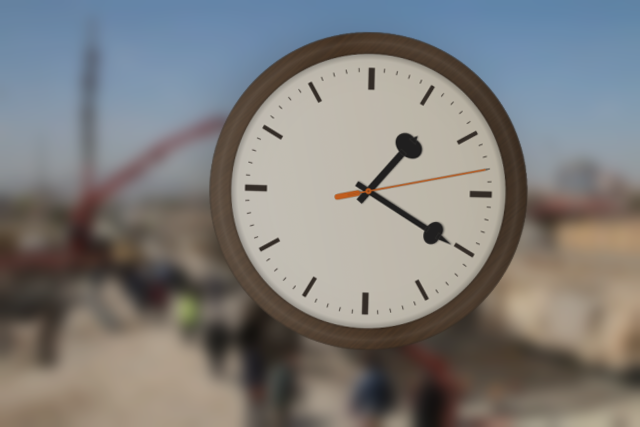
**1:20:13**
